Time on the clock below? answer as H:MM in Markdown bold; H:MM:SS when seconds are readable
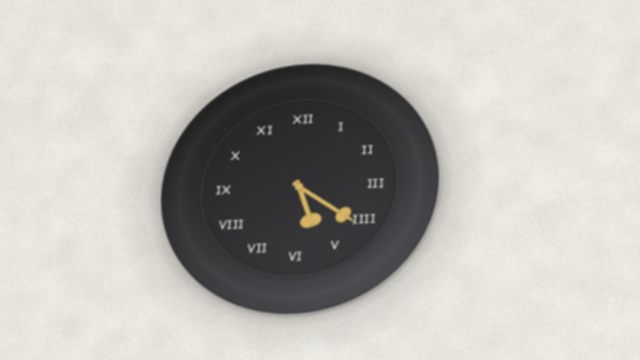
**5:21**
